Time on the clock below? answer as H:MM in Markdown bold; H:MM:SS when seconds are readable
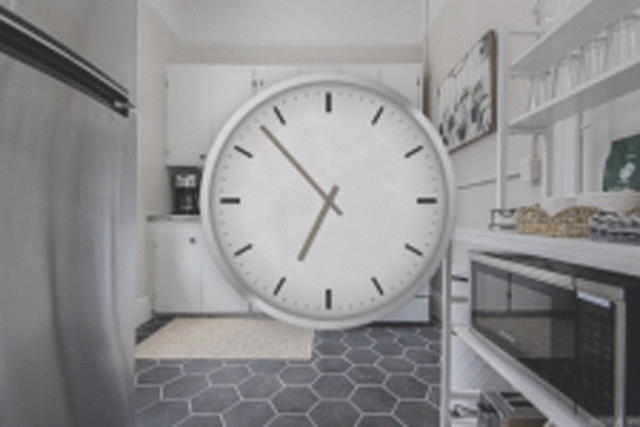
**6:53**
